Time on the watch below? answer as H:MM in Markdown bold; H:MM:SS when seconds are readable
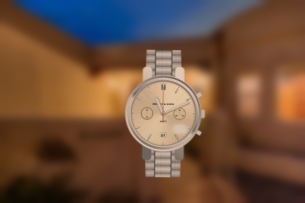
**11:11**
